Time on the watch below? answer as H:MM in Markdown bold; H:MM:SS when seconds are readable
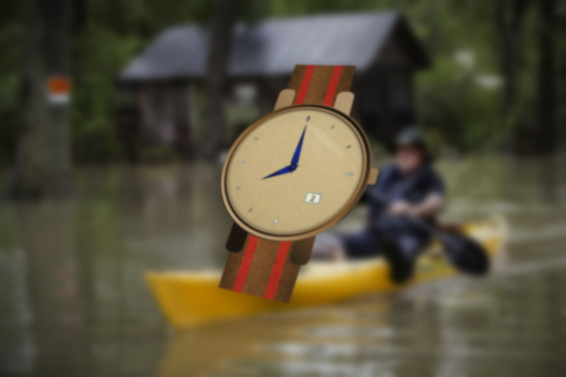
**8:00**
